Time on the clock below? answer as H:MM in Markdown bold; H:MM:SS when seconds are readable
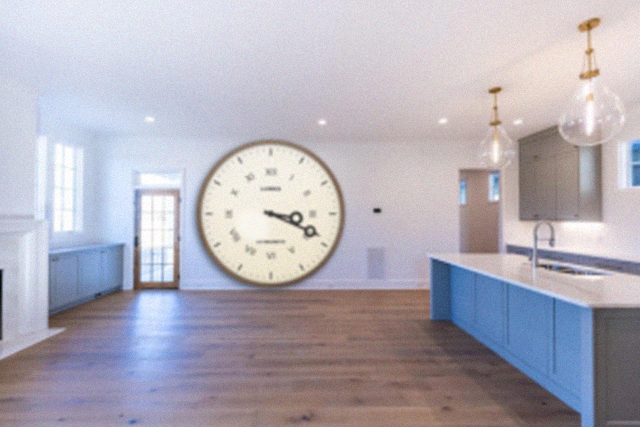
**3:19**
